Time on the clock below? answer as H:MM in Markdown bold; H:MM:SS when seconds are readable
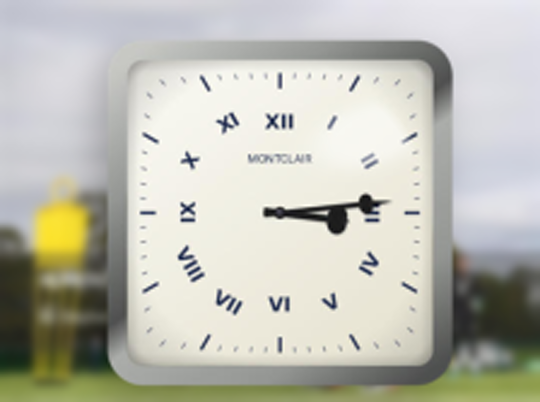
**3:14**
